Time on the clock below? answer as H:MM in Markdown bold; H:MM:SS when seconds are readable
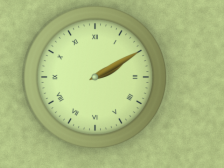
**2:10**
